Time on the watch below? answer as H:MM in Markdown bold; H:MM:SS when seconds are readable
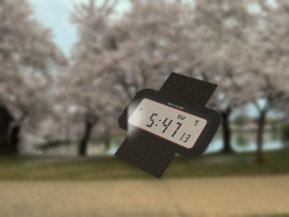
**5:47:13**
